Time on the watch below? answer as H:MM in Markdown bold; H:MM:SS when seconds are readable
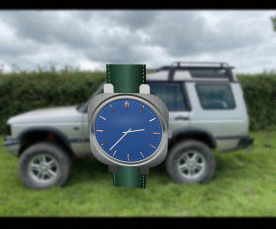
**2:37**
